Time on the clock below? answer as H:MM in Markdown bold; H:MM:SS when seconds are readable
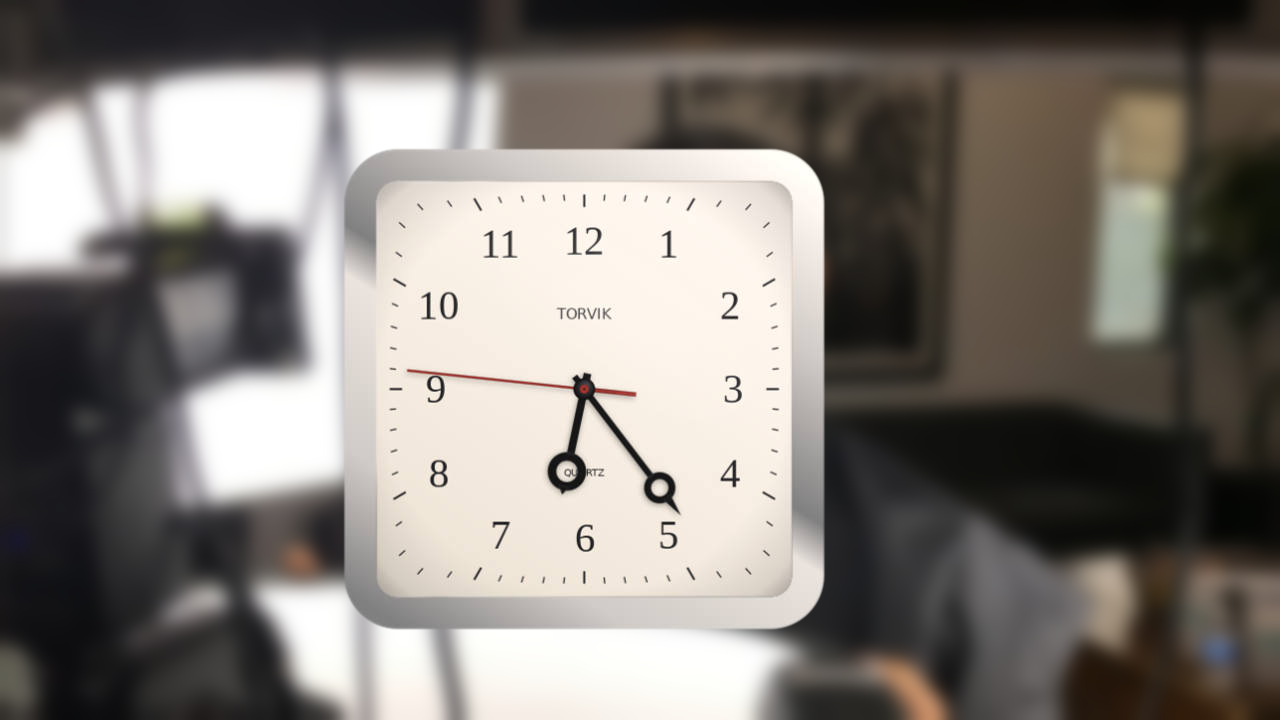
**6:23:46**
